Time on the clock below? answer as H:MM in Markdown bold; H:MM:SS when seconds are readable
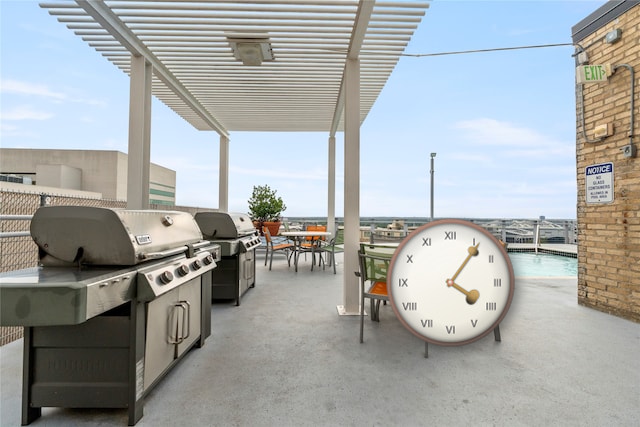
**4:06**
